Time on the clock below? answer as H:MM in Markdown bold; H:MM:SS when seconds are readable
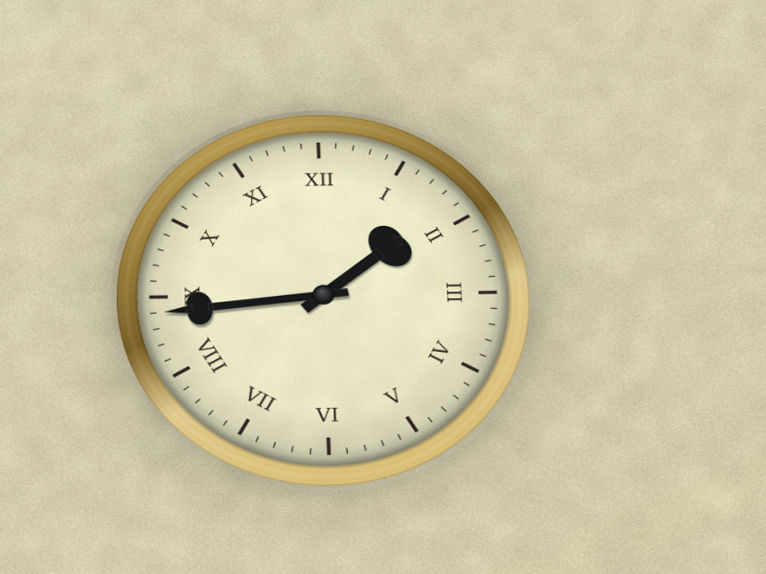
**1:44**
